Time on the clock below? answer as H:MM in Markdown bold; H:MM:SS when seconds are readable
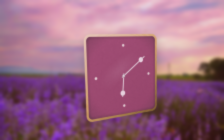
**6:09**
